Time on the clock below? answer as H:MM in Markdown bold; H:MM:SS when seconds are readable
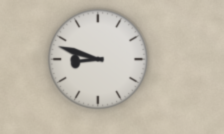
**8:48**
